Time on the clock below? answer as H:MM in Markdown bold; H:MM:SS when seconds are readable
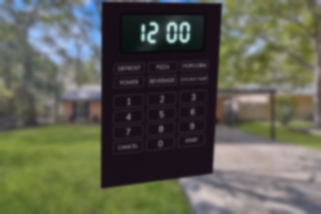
**12:00**
